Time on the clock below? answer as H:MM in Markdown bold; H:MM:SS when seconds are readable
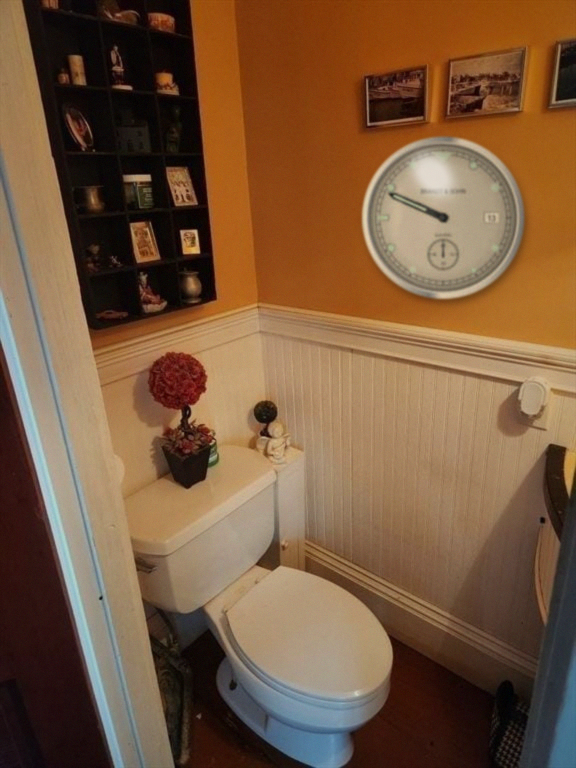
**9:49**
